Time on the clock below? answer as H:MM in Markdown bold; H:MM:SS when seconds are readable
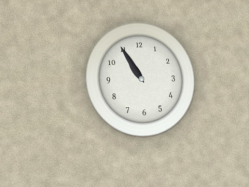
**10:55**
